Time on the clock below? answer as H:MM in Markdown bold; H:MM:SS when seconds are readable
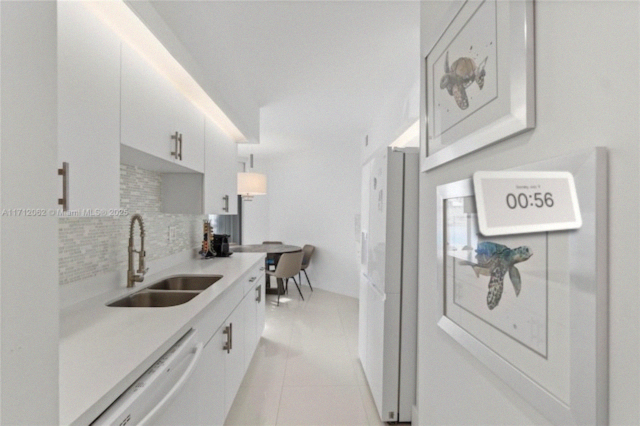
**0:56**
